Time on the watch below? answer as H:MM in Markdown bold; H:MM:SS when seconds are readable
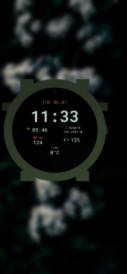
**11:33**
